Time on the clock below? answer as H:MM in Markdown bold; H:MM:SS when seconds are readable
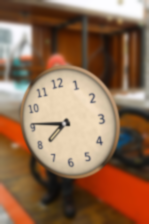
**7:46**
